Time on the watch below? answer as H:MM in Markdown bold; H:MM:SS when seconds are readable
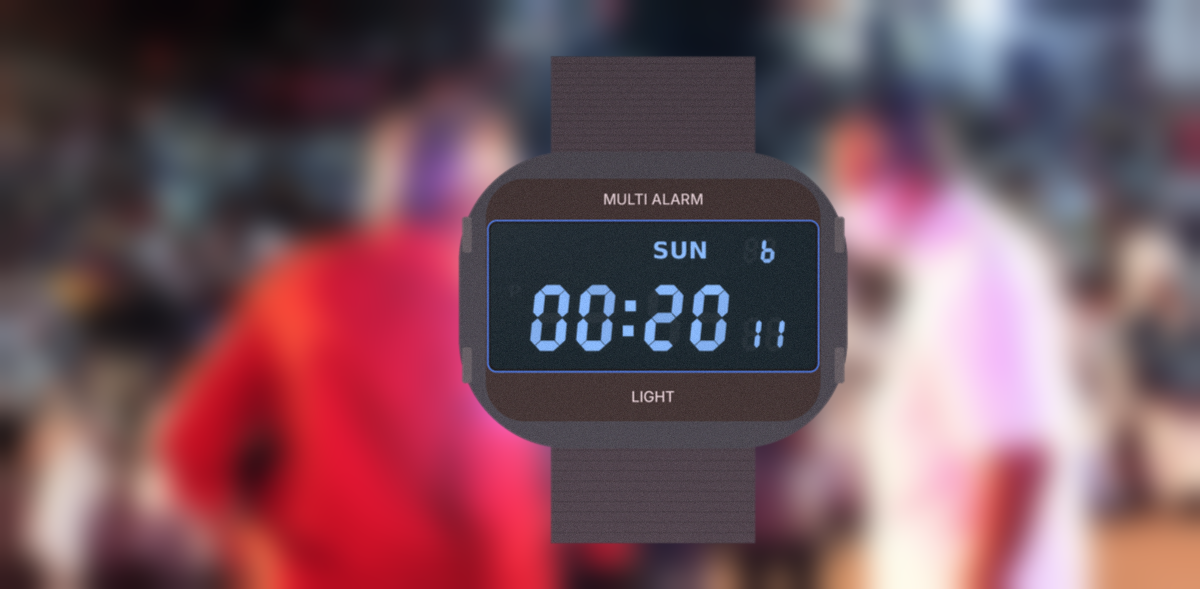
**0:20:11**
